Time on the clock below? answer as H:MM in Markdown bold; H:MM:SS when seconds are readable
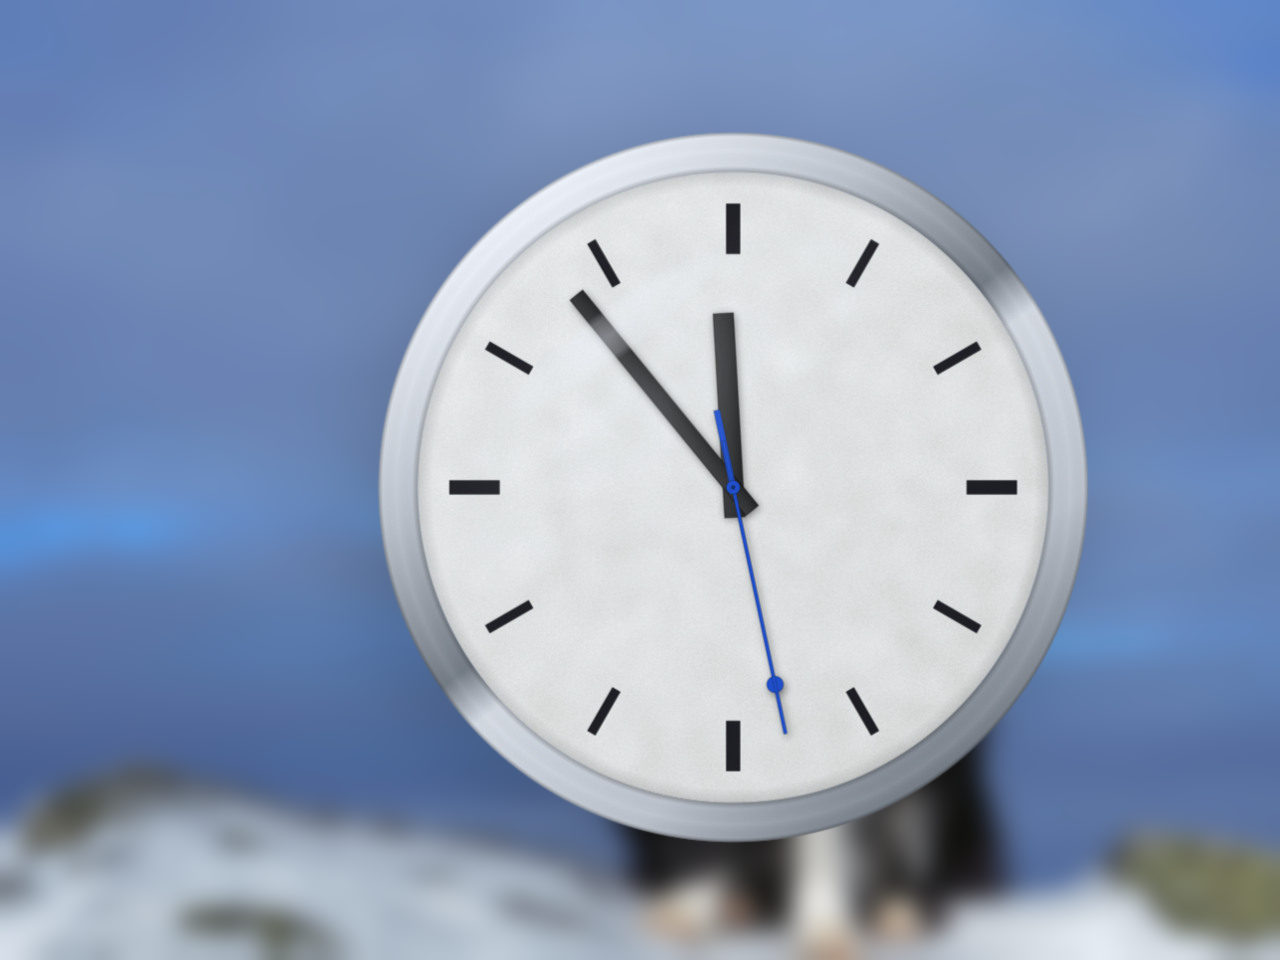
**11:53:28**
